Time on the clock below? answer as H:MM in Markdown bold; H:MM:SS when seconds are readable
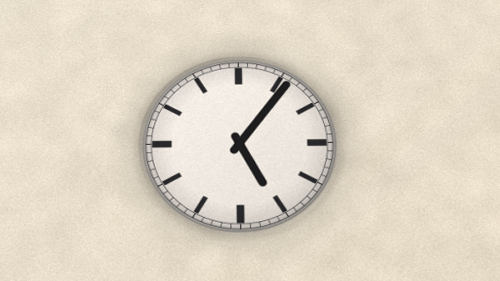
**5:06**
